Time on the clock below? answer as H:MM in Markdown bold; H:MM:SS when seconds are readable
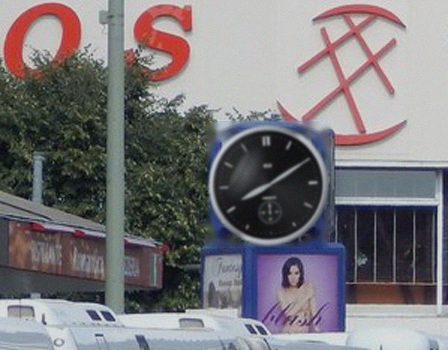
**8:10**
